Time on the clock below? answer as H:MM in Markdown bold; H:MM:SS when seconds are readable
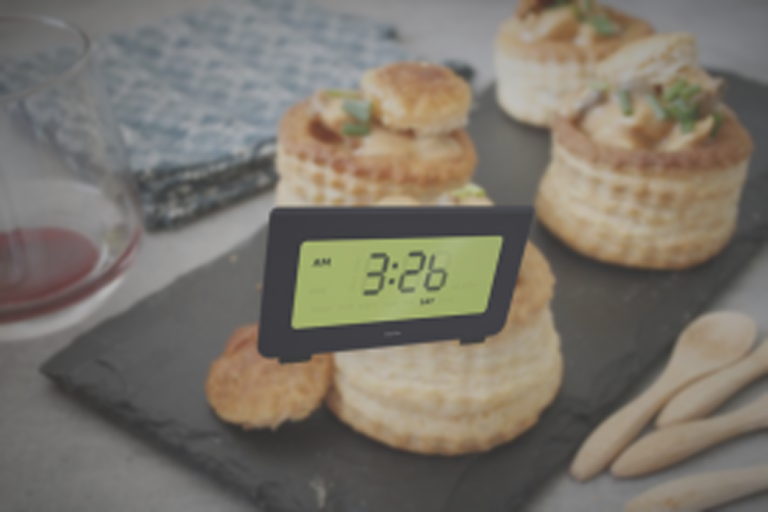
**3:26**
